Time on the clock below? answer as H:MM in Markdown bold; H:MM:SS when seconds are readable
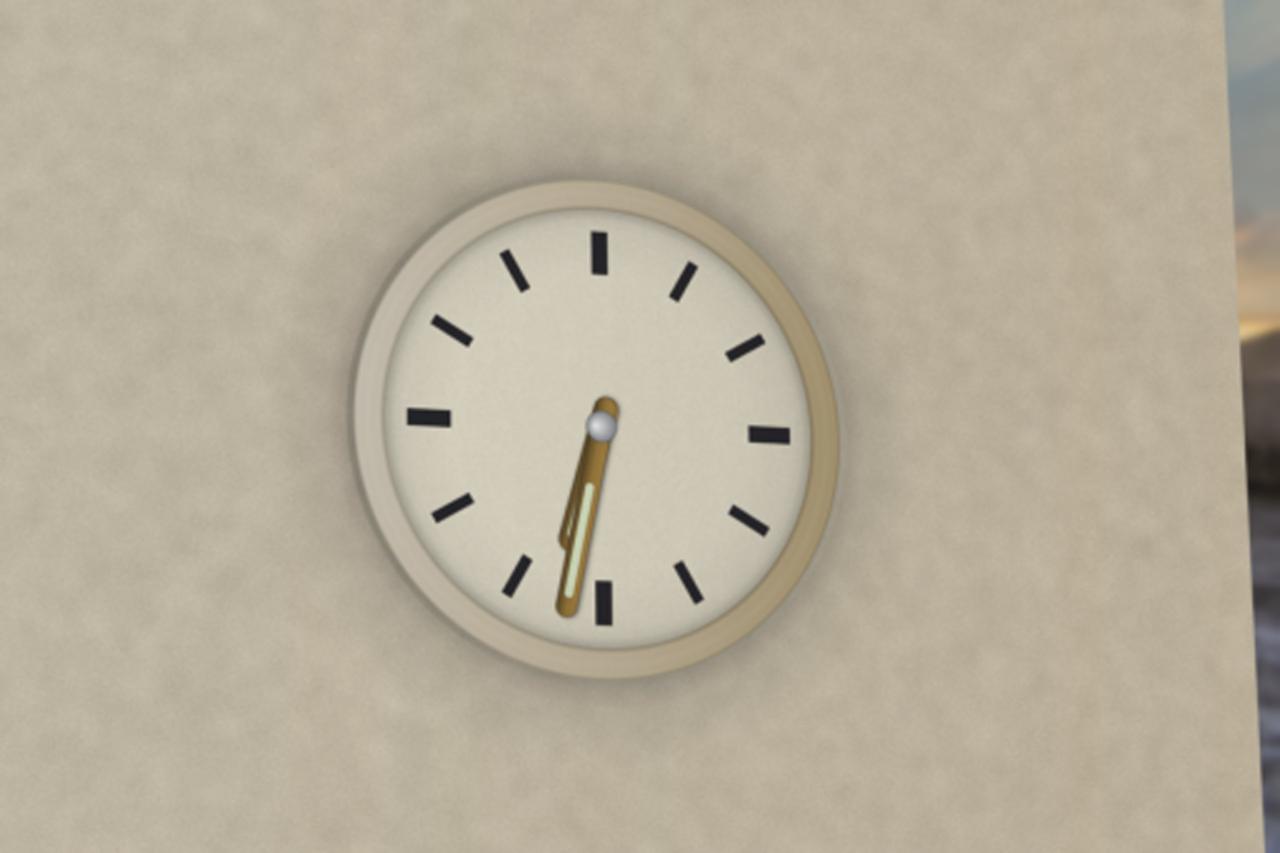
**6:32**
